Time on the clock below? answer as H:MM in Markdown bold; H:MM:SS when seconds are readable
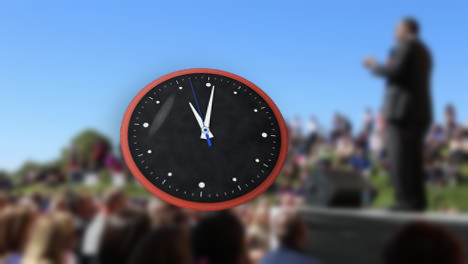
**11:00:57**
